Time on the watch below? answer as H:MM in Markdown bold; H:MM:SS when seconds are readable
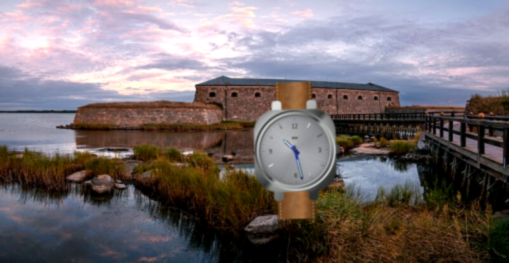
**10:28**
